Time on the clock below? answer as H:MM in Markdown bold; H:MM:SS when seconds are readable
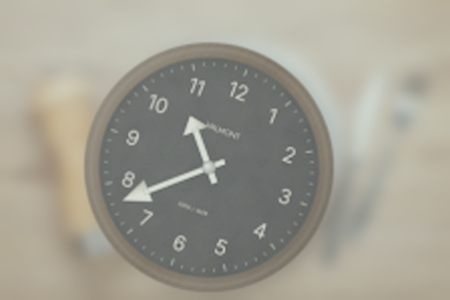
**10:38**
